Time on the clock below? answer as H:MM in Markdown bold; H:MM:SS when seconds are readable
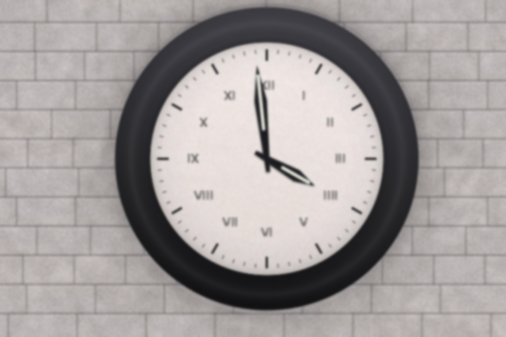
**3:59**
